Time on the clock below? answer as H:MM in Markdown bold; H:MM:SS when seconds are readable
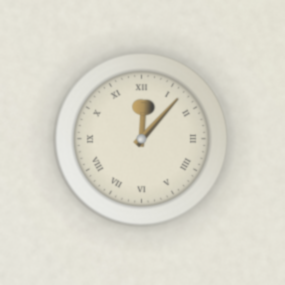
**12:07**
